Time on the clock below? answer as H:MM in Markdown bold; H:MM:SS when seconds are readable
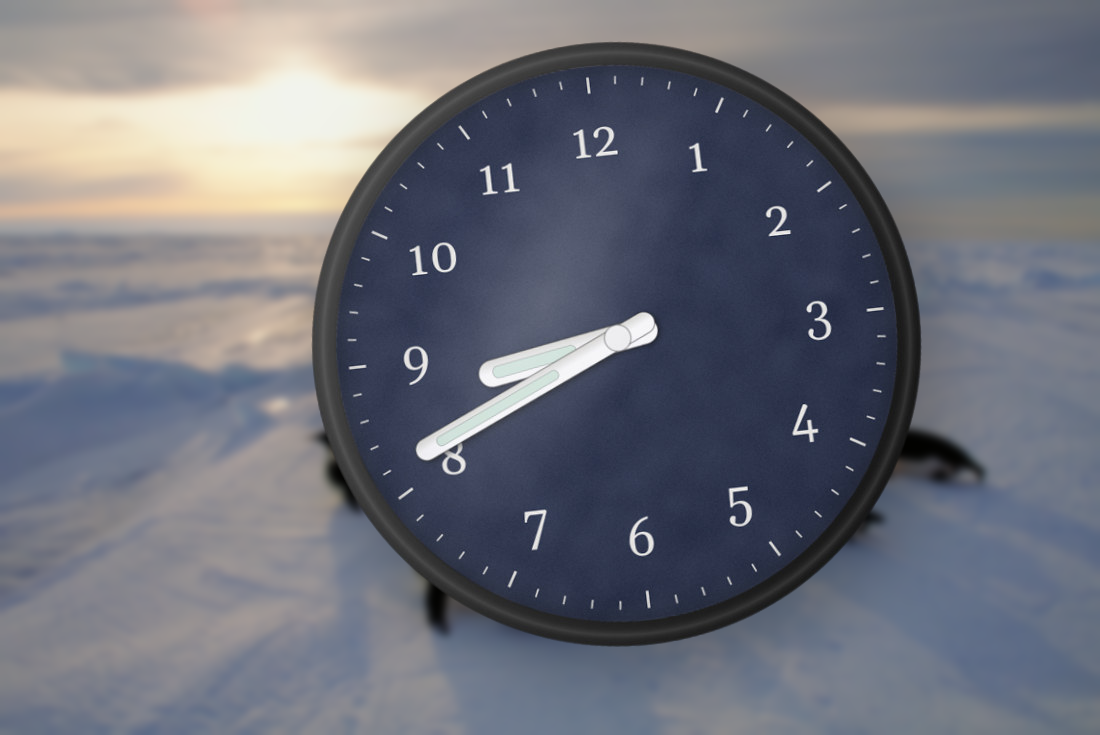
**8:41**
